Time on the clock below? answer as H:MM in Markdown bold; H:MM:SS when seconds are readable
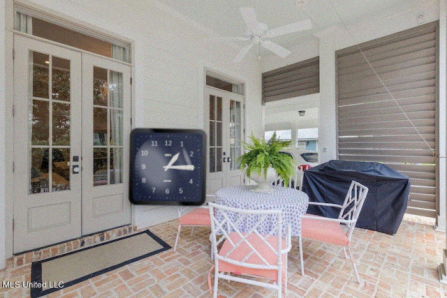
**1:15**
